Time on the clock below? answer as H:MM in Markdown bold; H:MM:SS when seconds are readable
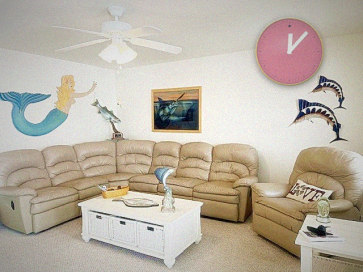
**12:07**
